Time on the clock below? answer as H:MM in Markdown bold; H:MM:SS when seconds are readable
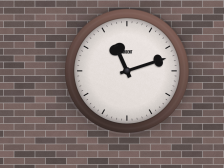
**11:12**
